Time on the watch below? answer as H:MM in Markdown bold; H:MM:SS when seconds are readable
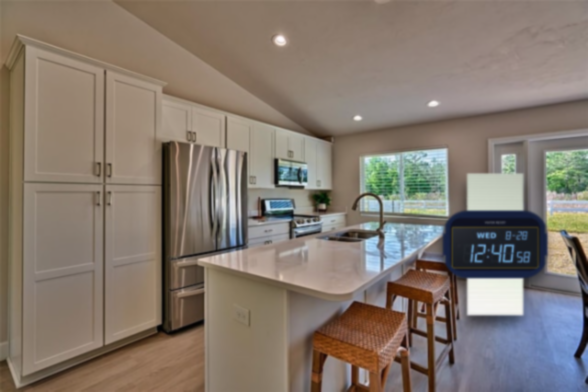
**12:40:58**
